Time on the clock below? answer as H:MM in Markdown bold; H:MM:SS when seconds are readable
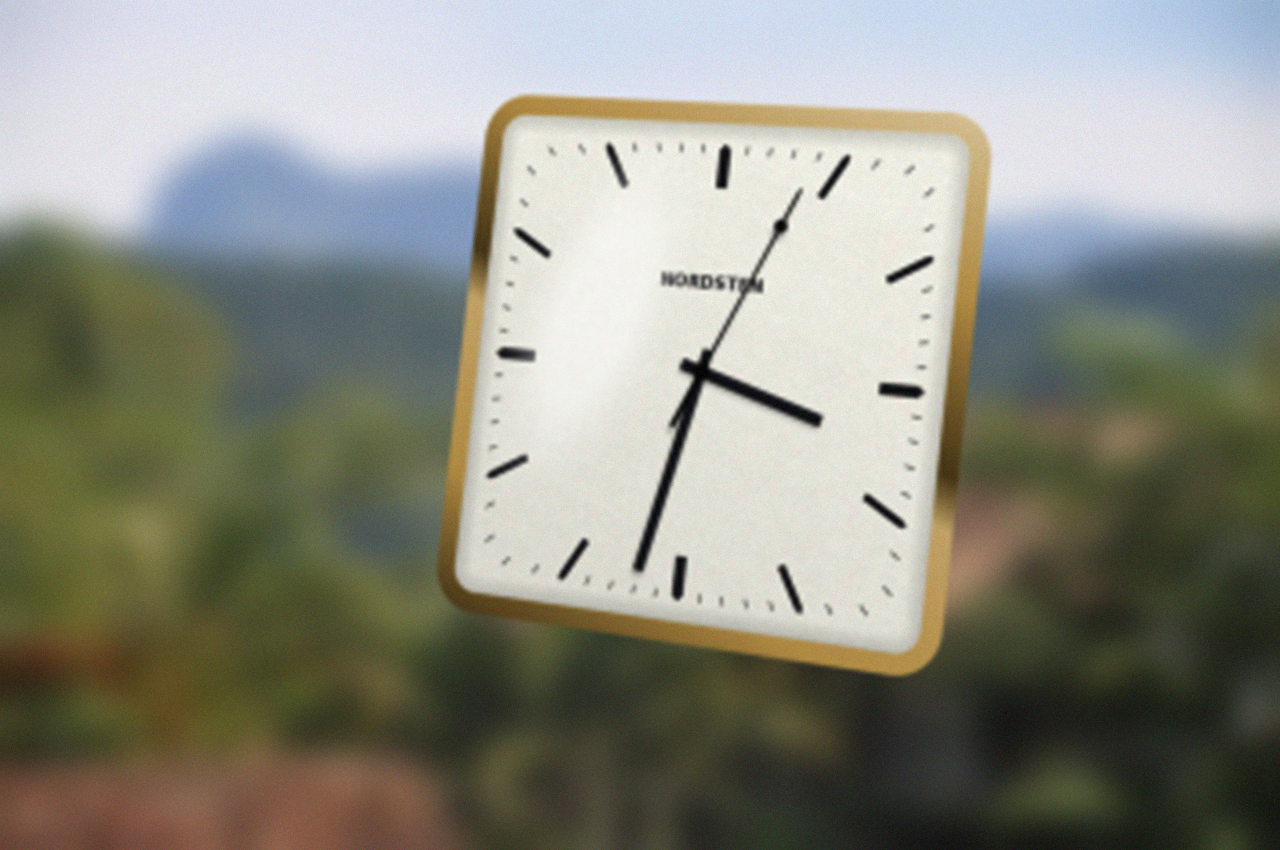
**3:32:04**
